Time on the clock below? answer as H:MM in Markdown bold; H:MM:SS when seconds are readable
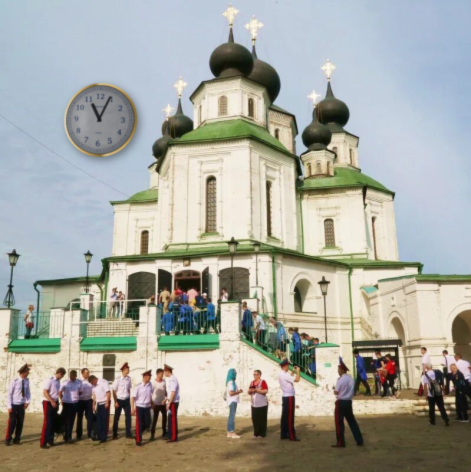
**11:04**
